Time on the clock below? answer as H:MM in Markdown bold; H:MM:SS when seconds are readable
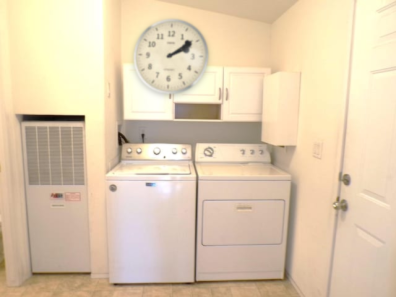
**2:09**
